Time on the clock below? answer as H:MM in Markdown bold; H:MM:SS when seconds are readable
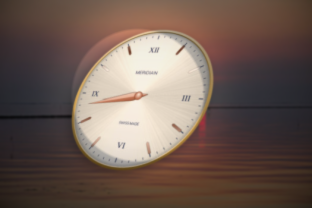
**8:43**
